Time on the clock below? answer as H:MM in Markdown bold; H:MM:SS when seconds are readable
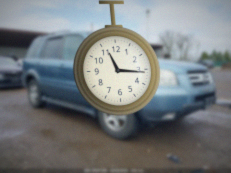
**11:16**
